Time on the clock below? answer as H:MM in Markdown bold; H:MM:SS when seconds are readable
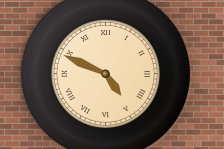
**4:49**
